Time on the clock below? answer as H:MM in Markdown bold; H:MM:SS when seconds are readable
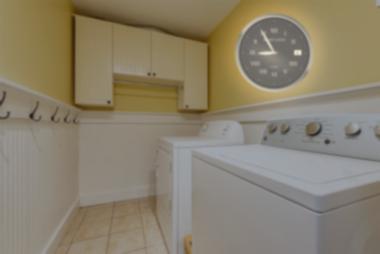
**8:55**
